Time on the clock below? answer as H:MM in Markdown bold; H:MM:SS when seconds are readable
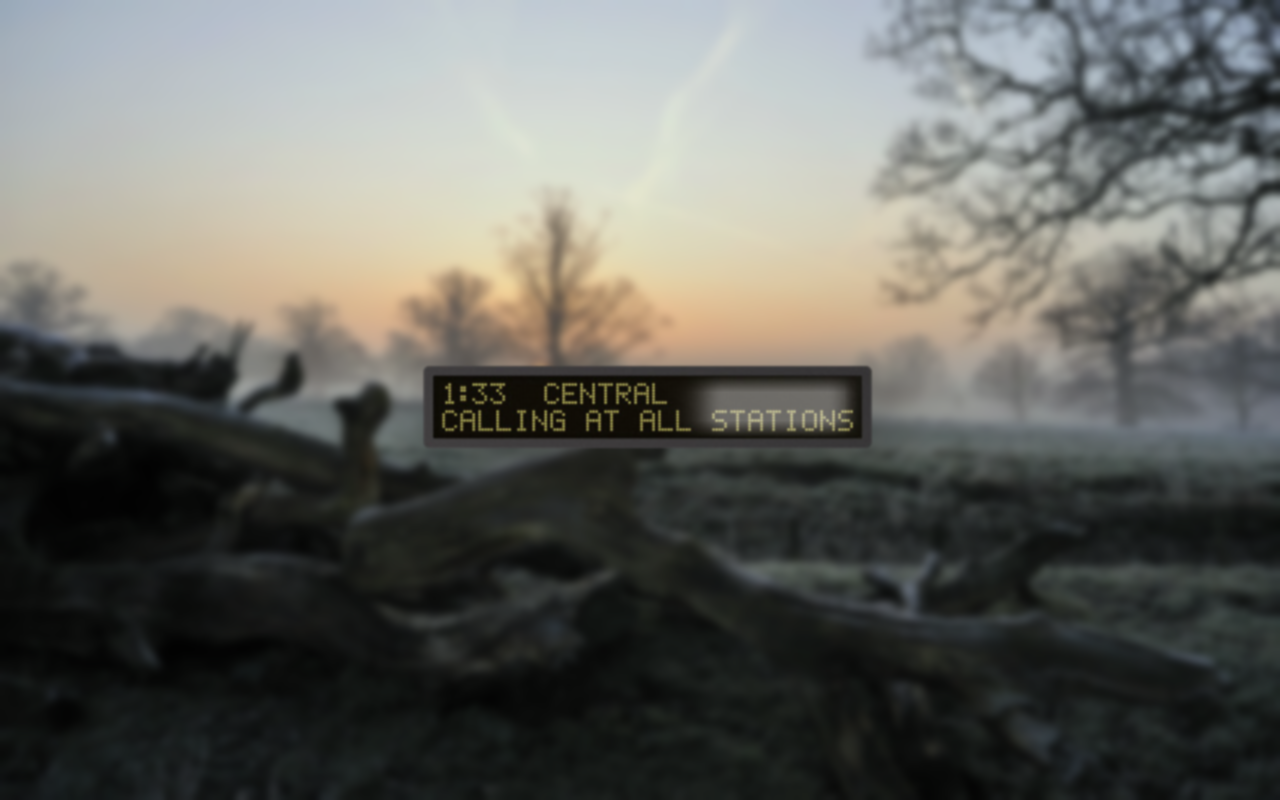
**1:33**
